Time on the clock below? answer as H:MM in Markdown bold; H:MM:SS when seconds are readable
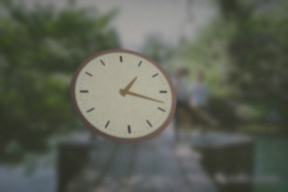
**1:18**
